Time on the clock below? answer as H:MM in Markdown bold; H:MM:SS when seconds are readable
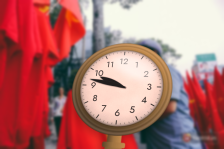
**9:47**
